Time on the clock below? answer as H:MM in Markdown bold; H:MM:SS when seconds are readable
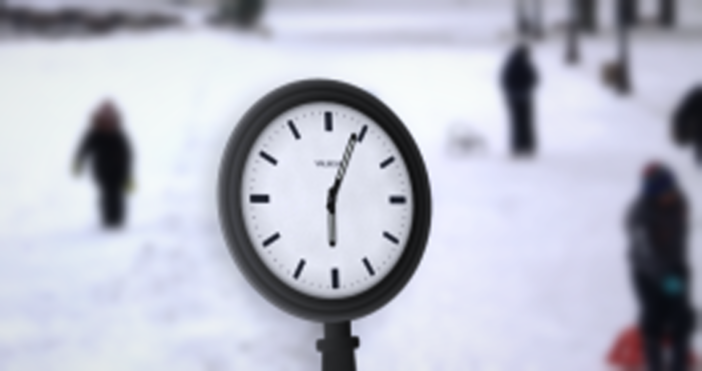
**6:04**
